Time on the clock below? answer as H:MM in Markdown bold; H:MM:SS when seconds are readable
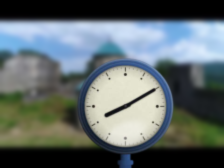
**8:10**
